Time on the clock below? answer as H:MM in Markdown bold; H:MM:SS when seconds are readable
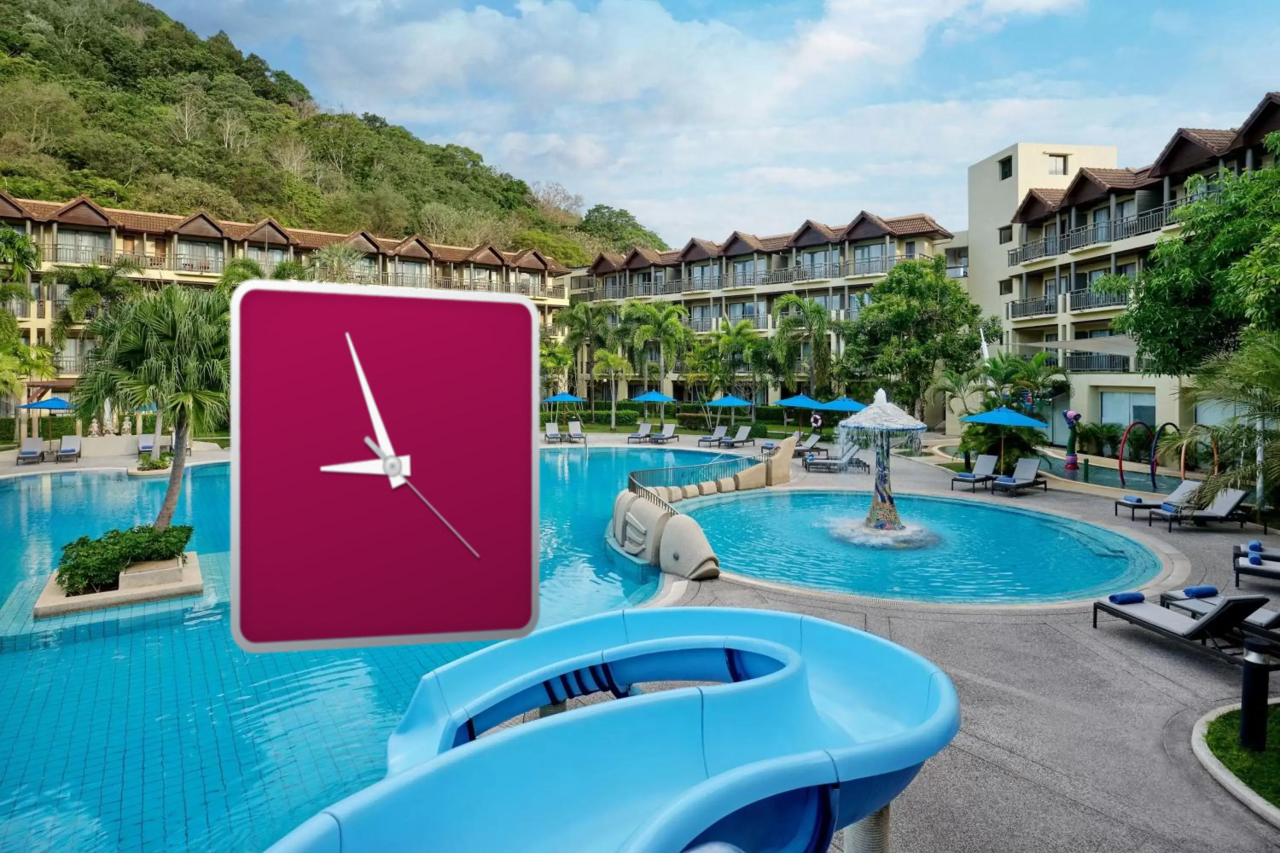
**8:56:22**
